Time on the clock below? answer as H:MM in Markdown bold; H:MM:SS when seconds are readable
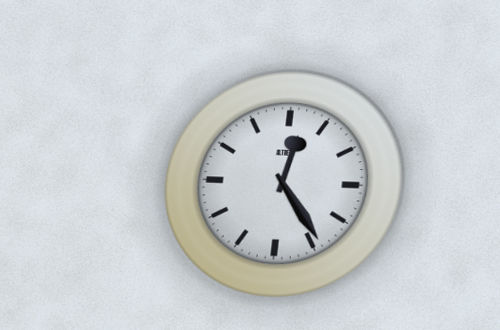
**12:24**
